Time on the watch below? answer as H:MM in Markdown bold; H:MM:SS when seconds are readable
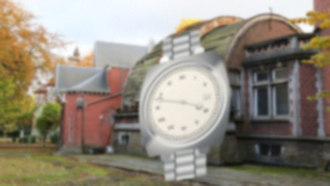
**3:48**
